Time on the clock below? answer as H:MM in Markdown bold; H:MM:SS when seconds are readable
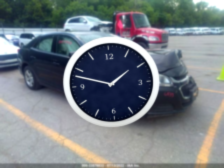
**1:48**
